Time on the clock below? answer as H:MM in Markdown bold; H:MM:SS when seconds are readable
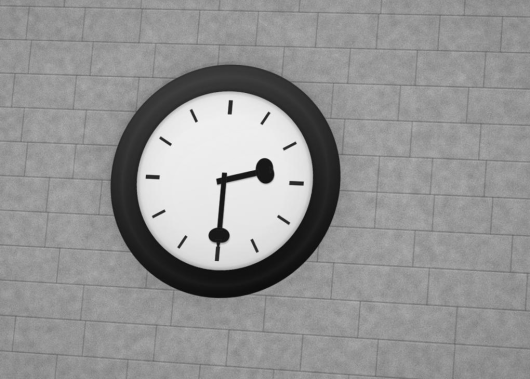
**2:30**
